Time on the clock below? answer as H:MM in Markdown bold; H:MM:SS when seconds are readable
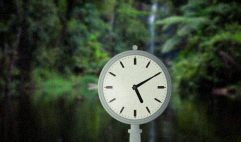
**5:10**
